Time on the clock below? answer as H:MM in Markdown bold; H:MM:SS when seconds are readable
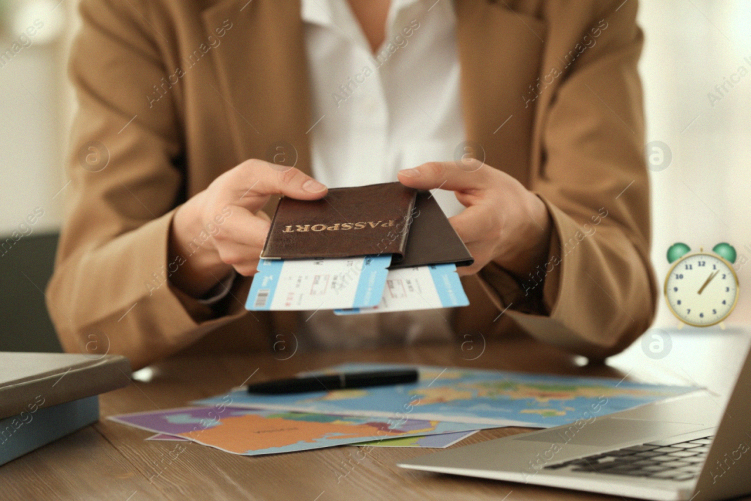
**1:07**
